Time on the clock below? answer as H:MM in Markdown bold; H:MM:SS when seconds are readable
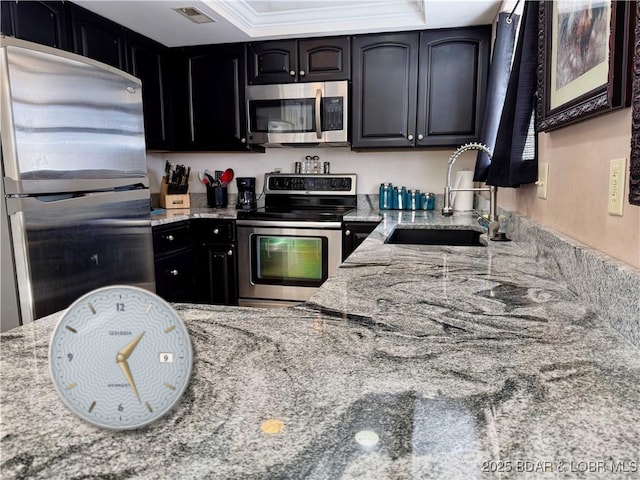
**1:26**
